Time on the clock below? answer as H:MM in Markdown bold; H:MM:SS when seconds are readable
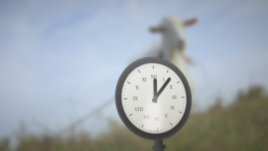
**12:07**
